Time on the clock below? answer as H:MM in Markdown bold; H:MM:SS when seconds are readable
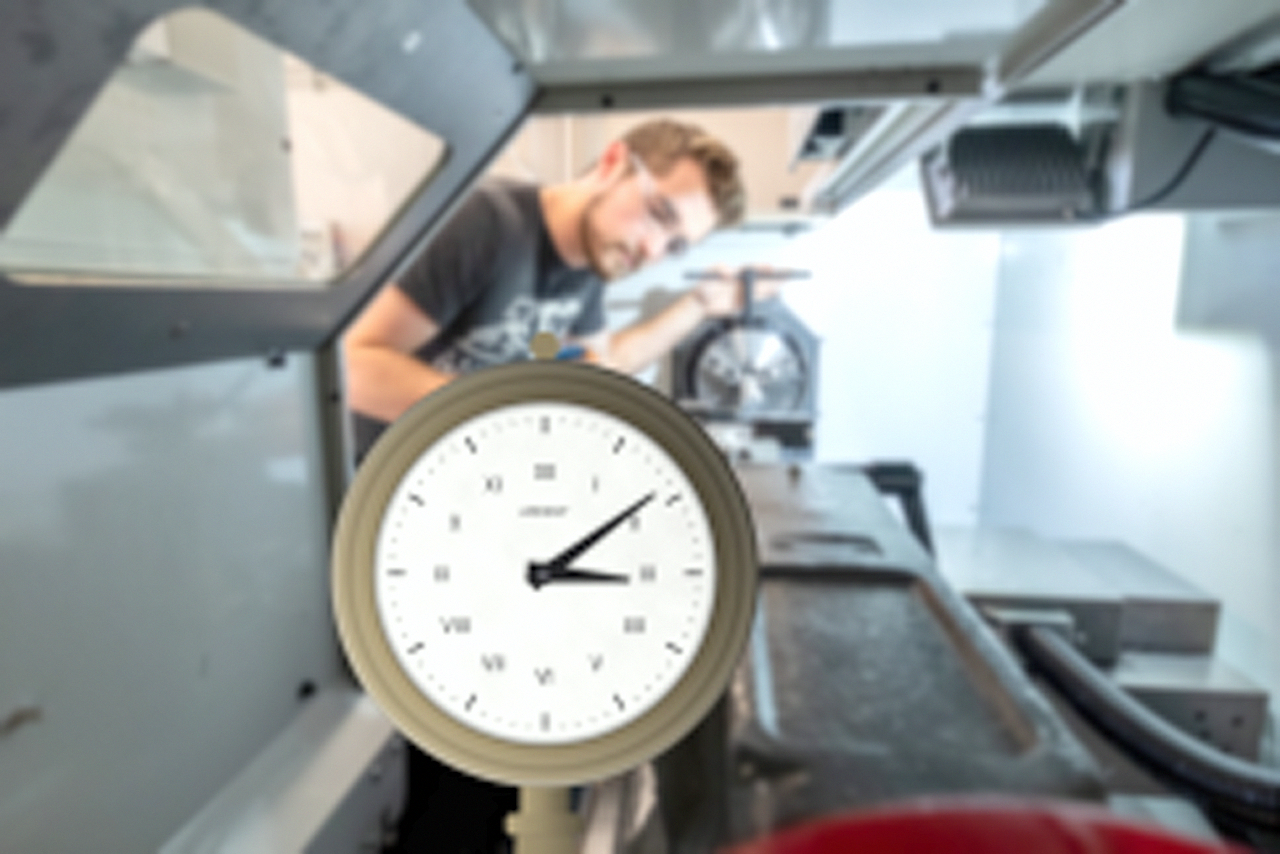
**3:09**
